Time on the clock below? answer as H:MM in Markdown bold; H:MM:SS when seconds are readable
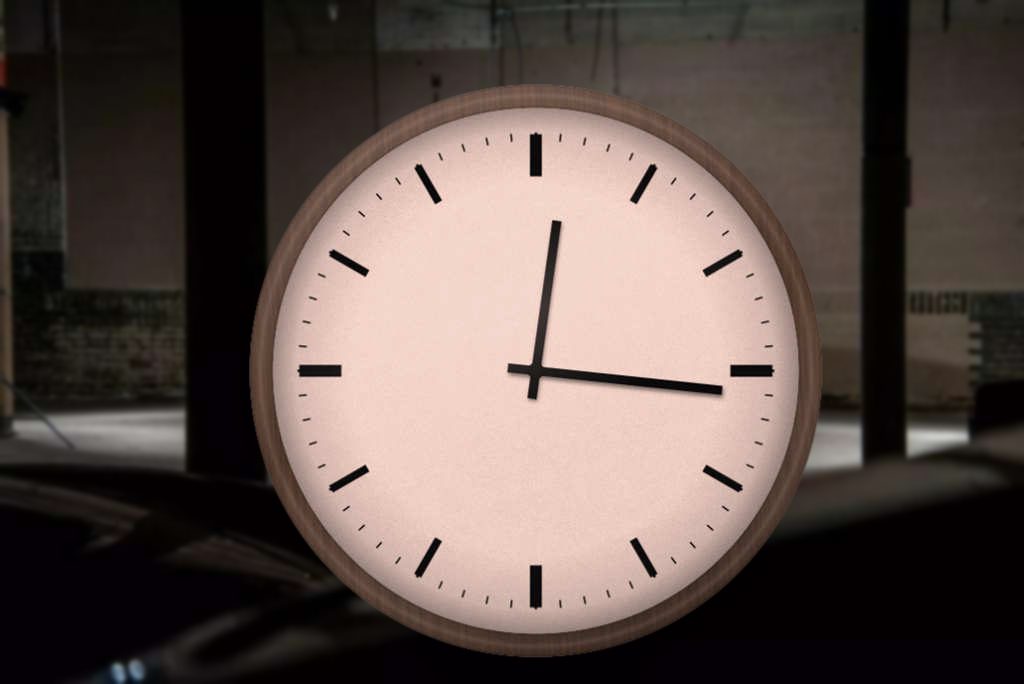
**12:16**
